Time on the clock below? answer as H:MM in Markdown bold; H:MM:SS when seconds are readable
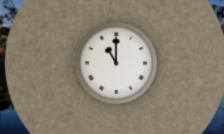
**11:00**
